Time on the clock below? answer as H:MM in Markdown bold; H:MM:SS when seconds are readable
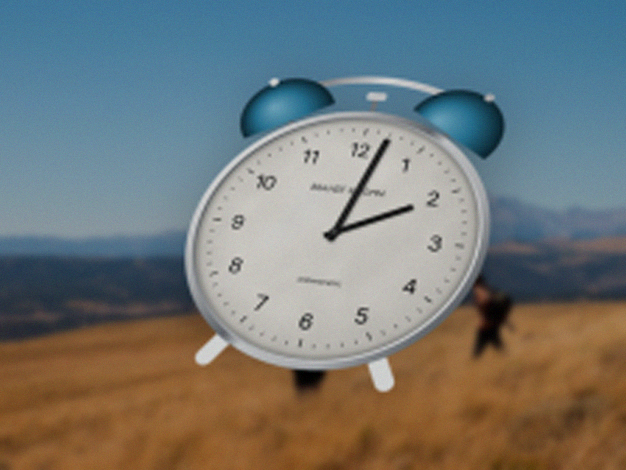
**2:02**
